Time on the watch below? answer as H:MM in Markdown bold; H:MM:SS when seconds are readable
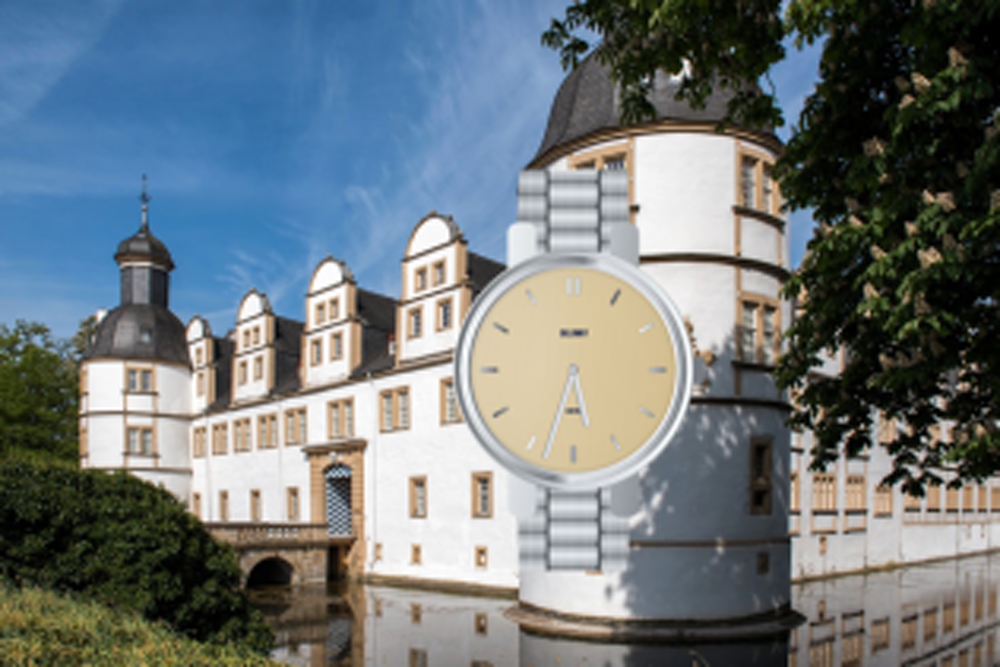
**5:33**
